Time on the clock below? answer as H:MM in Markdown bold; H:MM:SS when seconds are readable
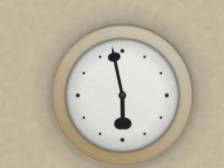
**5:58**
